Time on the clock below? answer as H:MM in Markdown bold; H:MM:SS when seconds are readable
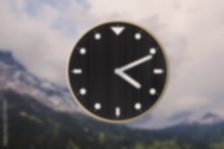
**4:11**
